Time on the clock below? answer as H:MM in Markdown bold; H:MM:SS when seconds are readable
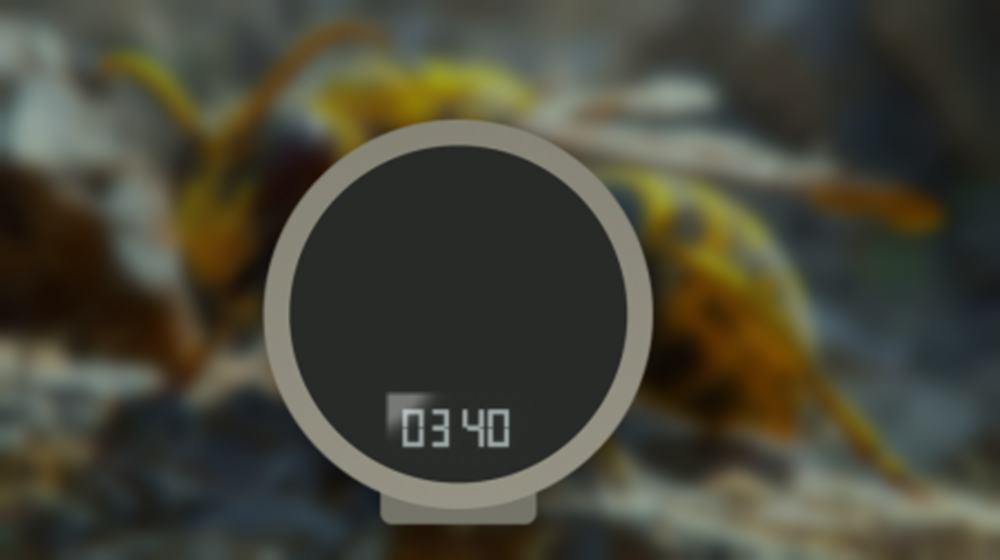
**3:40**
